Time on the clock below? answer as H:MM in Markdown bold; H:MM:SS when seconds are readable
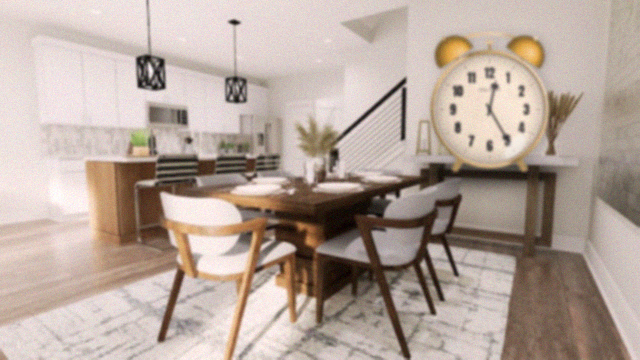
**12:25**
